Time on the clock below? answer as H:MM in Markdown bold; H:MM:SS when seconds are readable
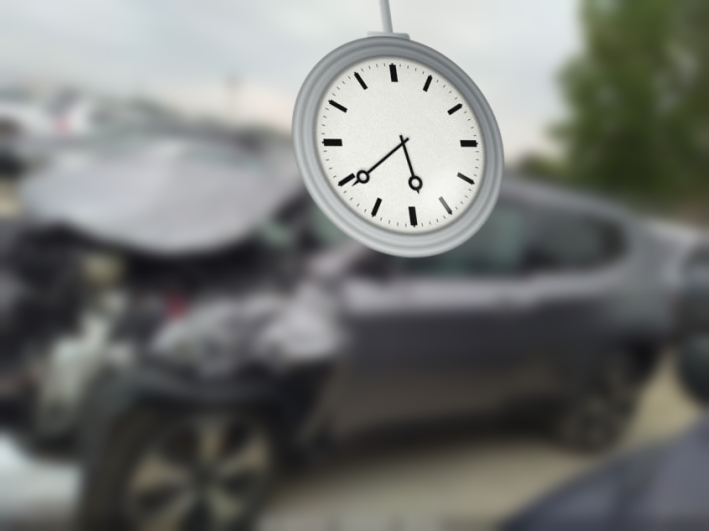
**5:39**
